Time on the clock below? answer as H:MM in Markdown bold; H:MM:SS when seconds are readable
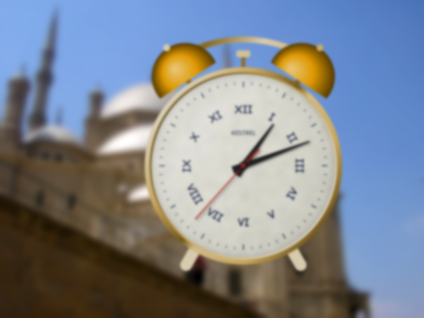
**1:11:37**
